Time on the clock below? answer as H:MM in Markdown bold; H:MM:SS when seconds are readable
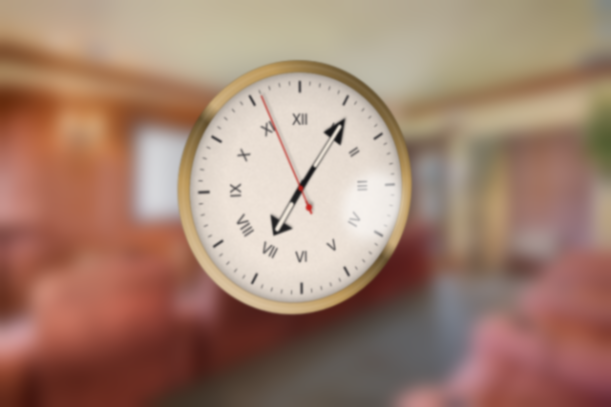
**7:05:56**
